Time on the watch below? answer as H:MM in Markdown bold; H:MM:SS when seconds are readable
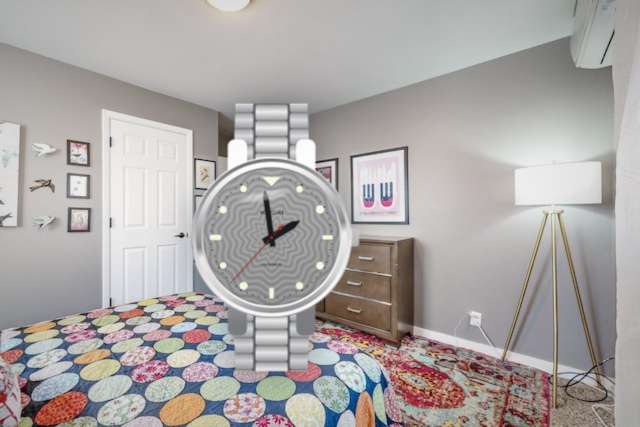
**1:58:37**
